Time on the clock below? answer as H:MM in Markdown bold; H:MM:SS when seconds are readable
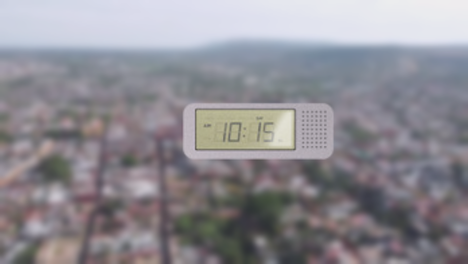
**10:15**
